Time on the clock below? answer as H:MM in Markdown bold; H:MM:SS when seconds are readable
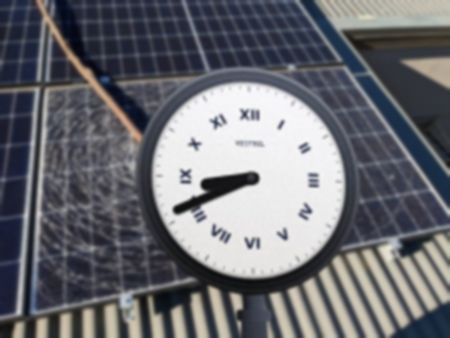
**8:41**
